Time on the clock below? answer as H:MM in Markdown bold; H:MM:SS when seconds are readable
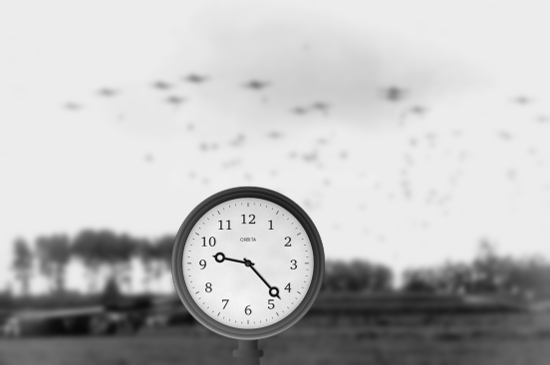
**9:23**
